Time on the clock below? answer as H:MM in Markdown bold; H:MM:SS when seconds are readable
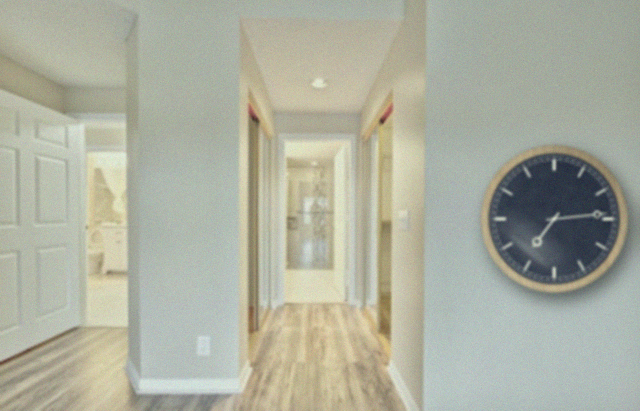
**7:14**
